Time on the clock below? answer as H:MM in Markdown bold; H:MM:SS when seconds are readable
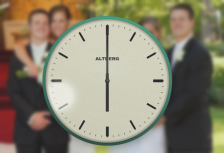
**6:00**
